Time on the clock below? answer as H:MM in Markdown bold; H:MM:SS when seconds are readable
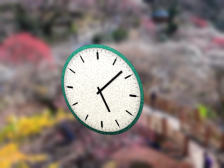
**5:08**
